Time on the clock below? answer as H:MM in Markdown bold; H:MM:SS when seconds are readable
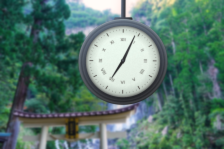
**7:04**
